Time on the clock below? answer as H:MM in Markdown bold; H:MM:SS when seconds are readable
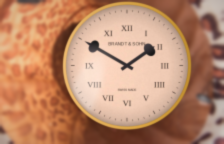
**1:50**
